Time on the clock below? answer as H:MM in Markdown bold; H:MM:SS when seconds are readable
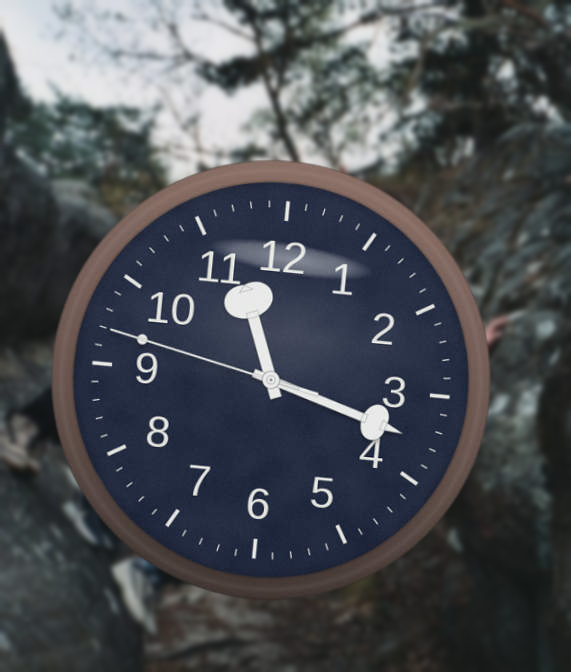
**11:17:47**
